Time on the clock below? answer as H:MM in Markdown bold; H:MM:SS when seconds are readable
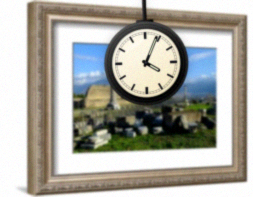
**4:04**
